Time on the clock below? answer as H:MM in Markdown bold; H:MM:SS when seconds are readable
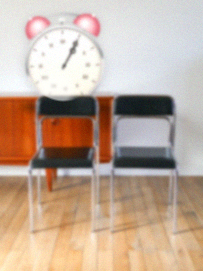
**1:05**
